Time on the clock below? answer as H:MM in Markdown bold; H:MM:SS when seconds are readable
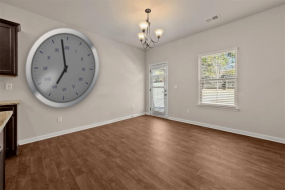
**6:58**
